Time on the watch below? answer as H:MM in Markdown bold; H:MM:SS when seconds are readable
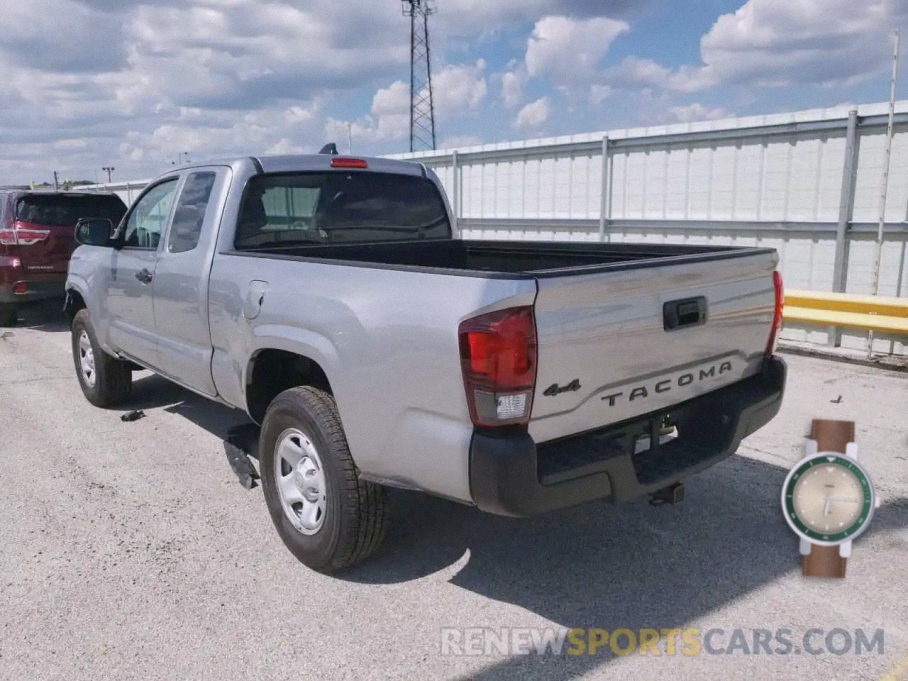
**6:15**
